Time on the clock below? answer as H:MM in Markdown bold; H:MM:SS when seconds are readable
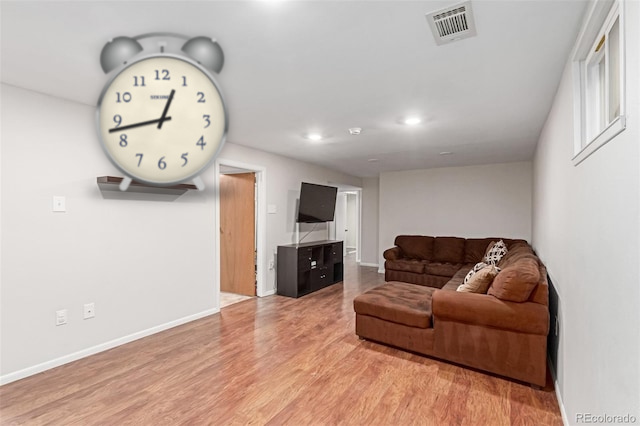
**12:43**
